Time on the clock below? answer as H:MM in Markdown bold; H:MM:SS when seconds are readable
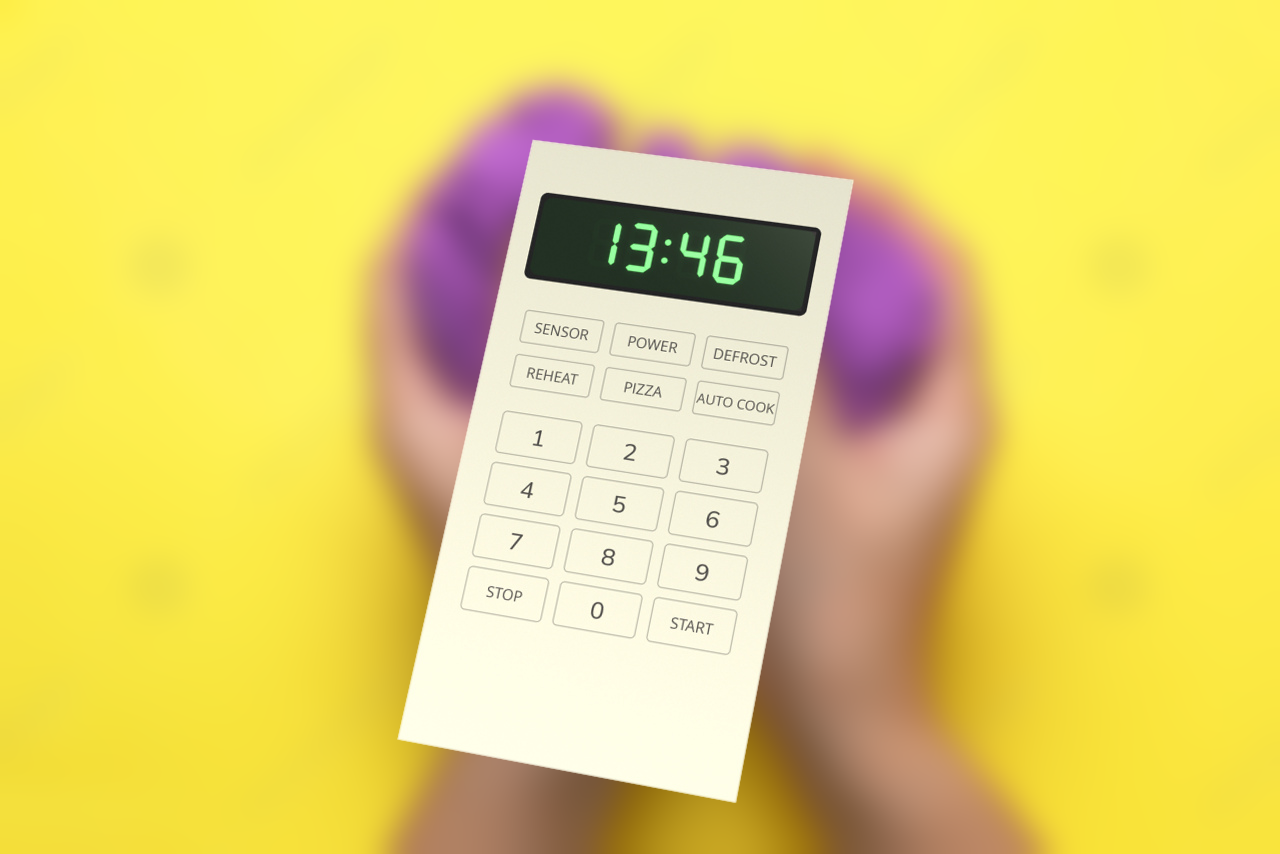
**13:46**
